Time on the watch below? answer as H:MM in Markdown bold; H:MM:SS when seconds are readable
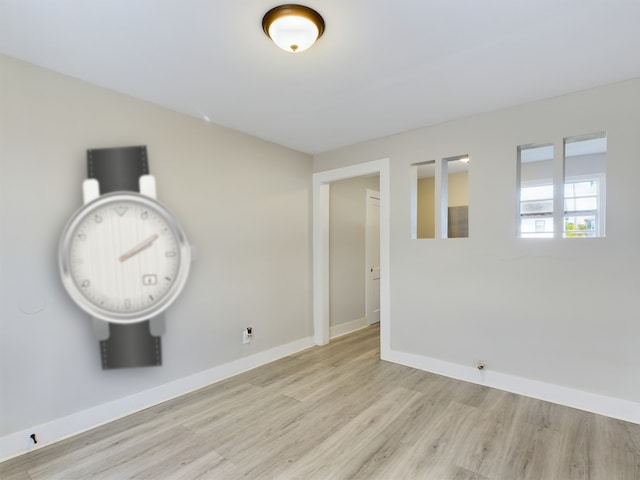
**2:10**
